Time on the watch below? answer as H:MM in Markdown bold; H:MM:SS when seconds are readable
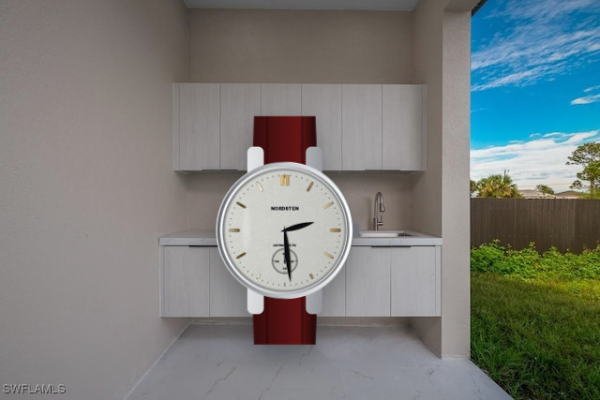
**2:29**
